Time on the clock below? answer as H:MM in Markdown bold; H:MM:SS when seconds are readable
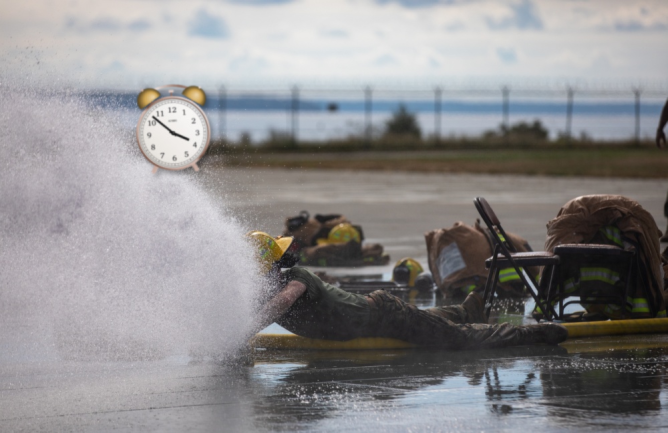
**3:52**
